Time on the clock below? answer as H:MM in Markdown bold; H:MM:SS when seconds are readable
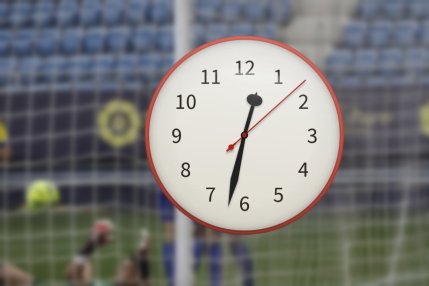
**12:32:08**
